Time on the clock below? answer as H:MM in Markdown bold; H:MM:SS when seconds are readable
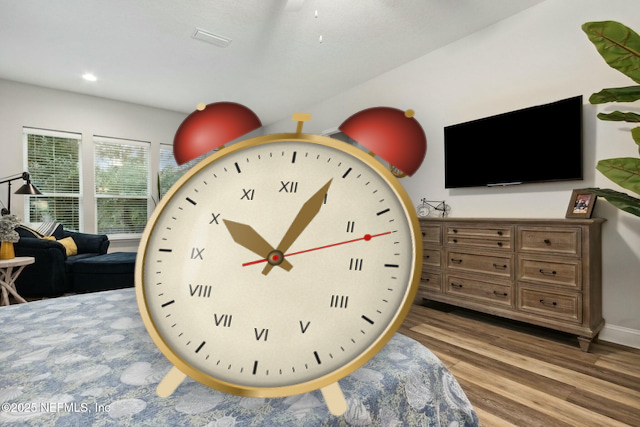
**10:04:12**
